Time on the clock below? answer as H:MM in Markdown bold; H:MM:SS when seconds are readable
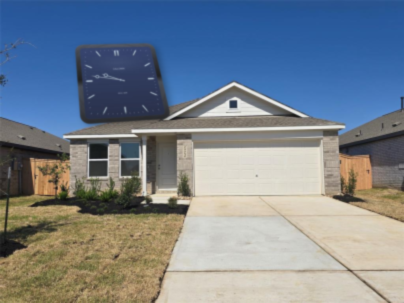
**9:47**
